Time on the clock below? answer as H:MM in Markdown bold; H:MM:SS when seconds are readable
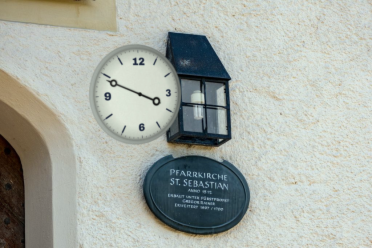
**3:49**
